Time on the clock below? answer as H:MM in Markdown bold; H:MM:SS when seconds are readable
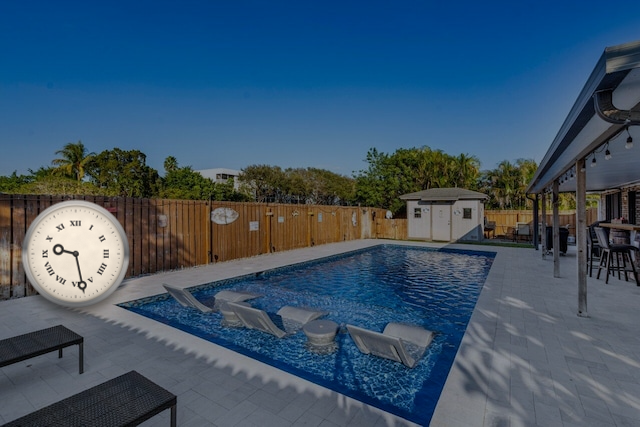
**9:28**
